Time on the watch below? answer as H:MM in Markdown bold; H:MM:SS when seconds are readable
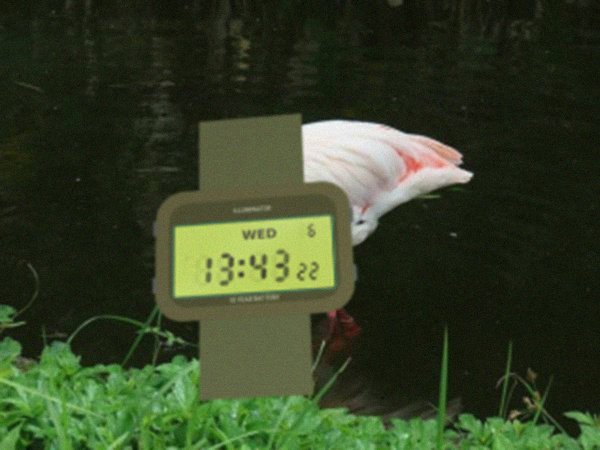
**13:43:22**
